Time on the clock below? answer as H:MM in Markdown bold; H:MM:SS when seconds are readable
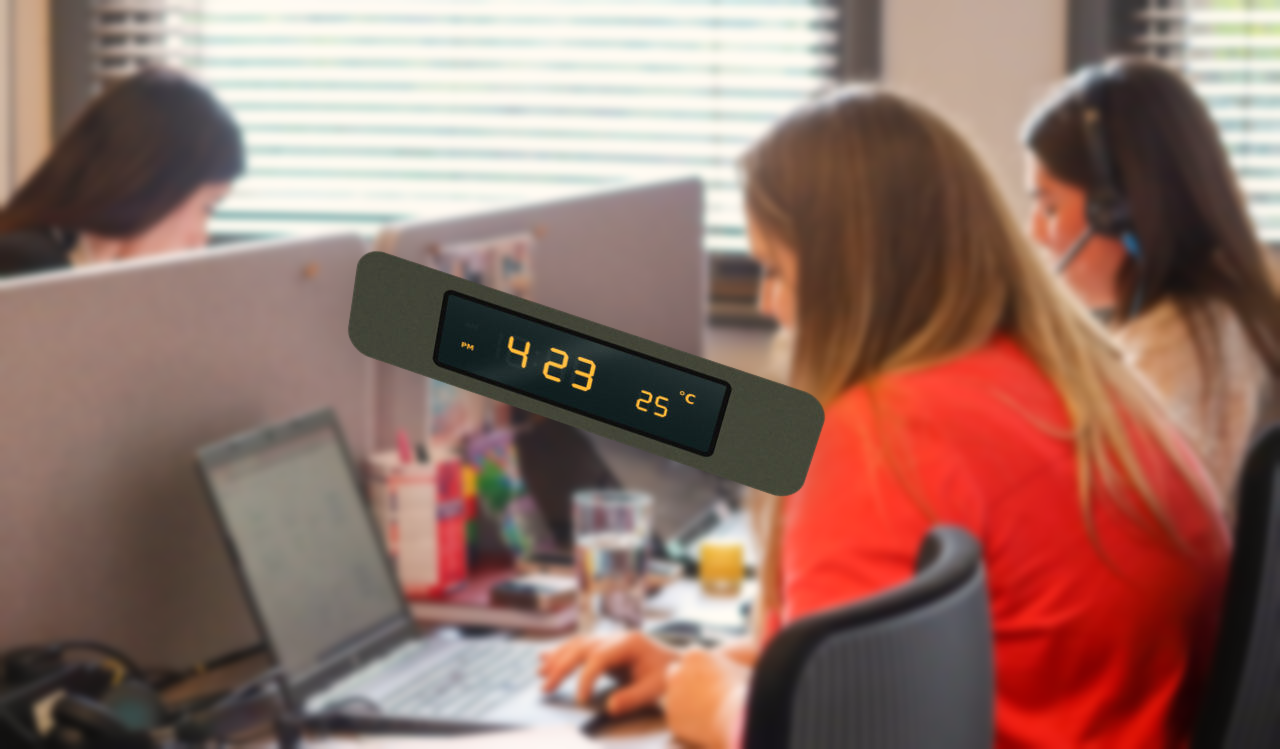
**4:23**
